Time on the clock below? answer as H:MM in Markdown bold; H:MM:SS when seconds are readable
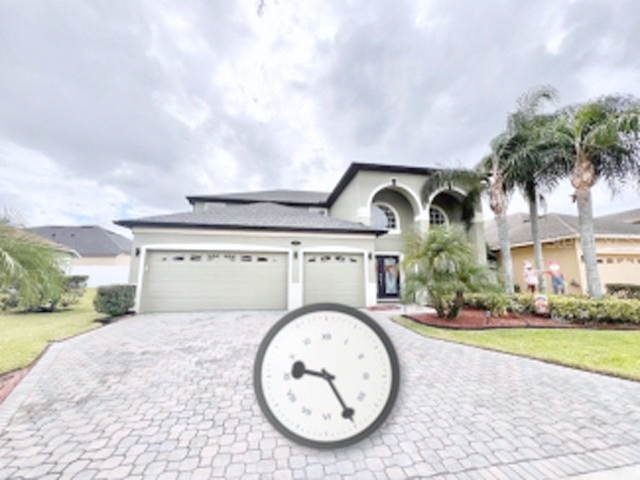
**9:25**
